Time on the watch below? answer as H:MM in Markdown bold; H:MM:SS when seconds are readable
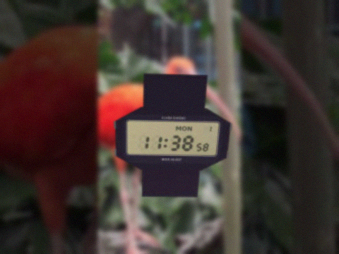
**11:38**
